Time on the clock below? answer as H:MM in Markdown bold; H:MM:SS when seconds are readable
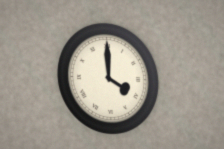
**4:00**
